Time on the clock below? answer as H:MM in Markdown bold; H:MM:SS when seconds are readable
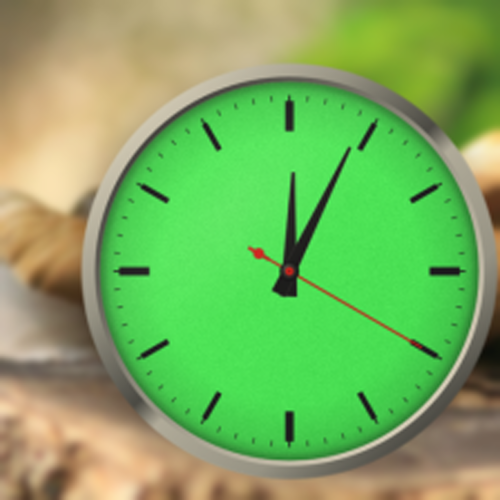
**12:04:20**
